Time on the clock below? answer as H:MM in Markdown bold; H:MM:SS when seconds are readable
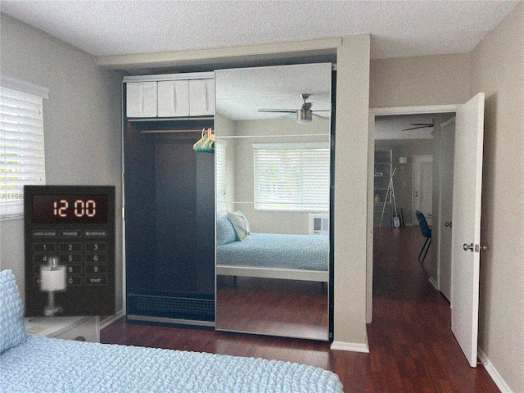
**12:00**
